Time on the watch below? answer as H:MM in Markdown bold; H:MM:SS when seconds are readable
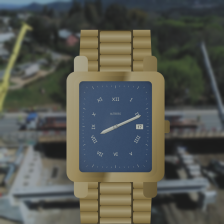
**8:11**
